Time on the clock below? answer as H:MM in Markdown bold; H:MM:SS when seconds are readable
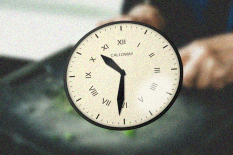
**10:31**
